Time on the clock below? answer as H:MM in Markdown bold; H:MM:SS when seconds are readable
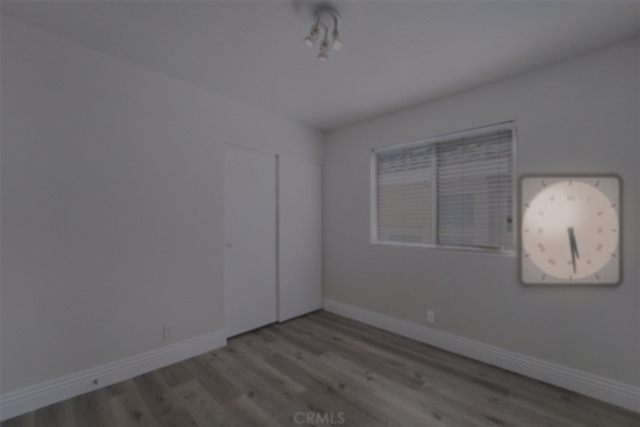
**5:29**
